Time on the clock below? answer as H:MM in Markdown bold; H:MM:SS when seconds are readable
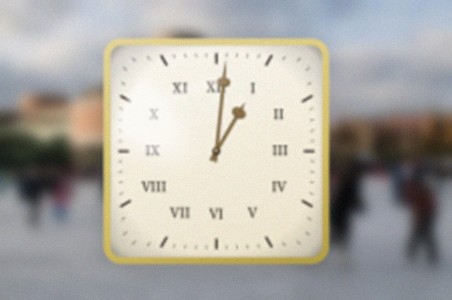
**1:01**
